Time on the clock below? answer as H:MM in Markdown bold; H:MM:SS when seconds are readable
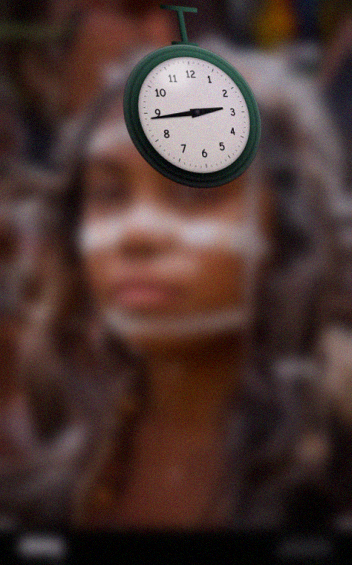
**2:44**
